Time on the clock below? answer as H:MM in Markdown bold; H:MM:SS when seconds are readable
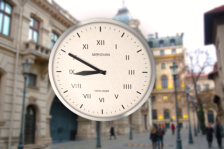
**8:50**
